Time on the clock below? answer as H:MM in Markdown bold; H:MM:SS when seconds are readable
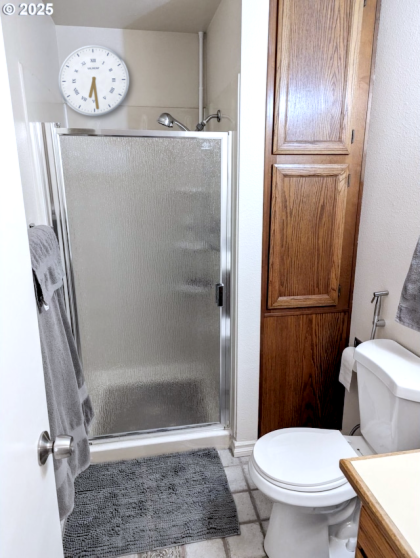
**6:29**
